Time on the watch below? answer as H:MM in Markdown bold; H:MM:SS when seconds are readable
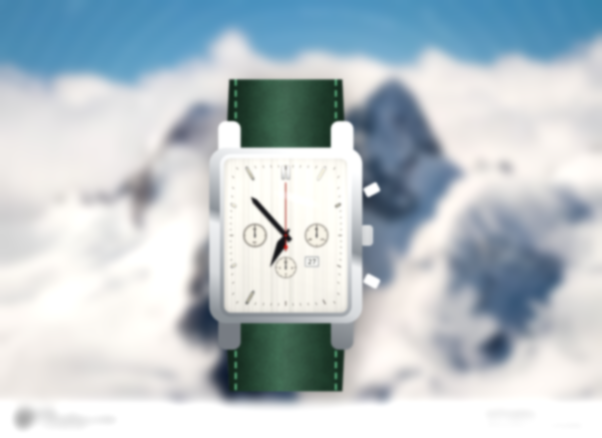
**6:53**
